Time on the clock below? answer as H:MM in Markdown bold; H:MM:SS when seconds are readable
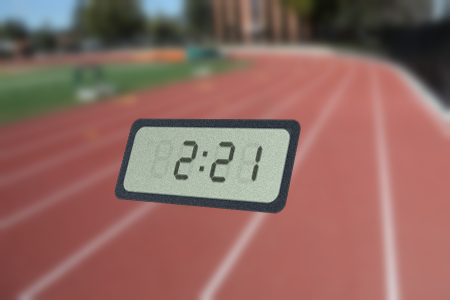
**2:21**
